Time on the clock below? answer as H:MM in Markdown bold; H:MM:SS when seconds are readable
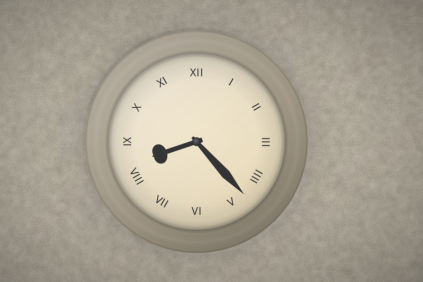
**8:23**
